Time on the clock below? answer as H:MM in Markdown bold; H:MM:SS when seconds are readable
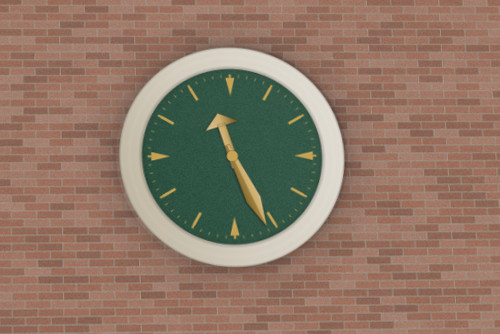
**11:26**
